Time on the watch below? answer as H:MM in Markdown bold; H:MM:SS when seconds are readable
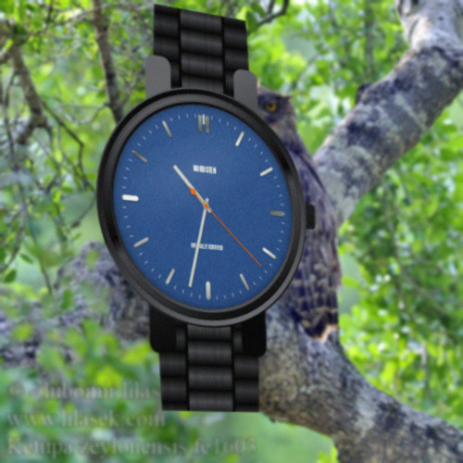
**10:32:22**
